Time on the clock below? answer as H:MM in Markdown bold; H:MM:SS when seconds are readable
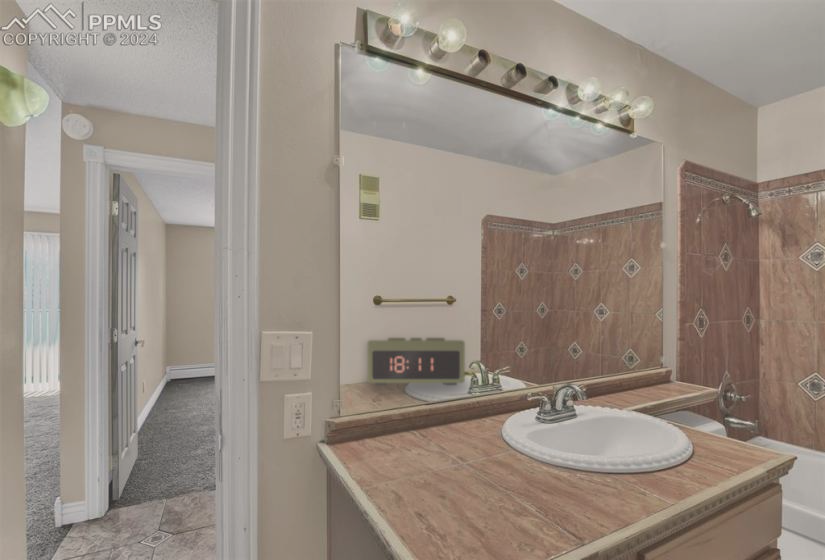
**18:11**
